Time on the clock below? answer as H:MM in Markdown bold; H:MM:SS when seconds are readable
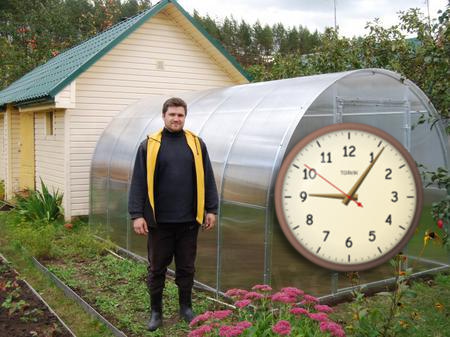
**9:05:51**
